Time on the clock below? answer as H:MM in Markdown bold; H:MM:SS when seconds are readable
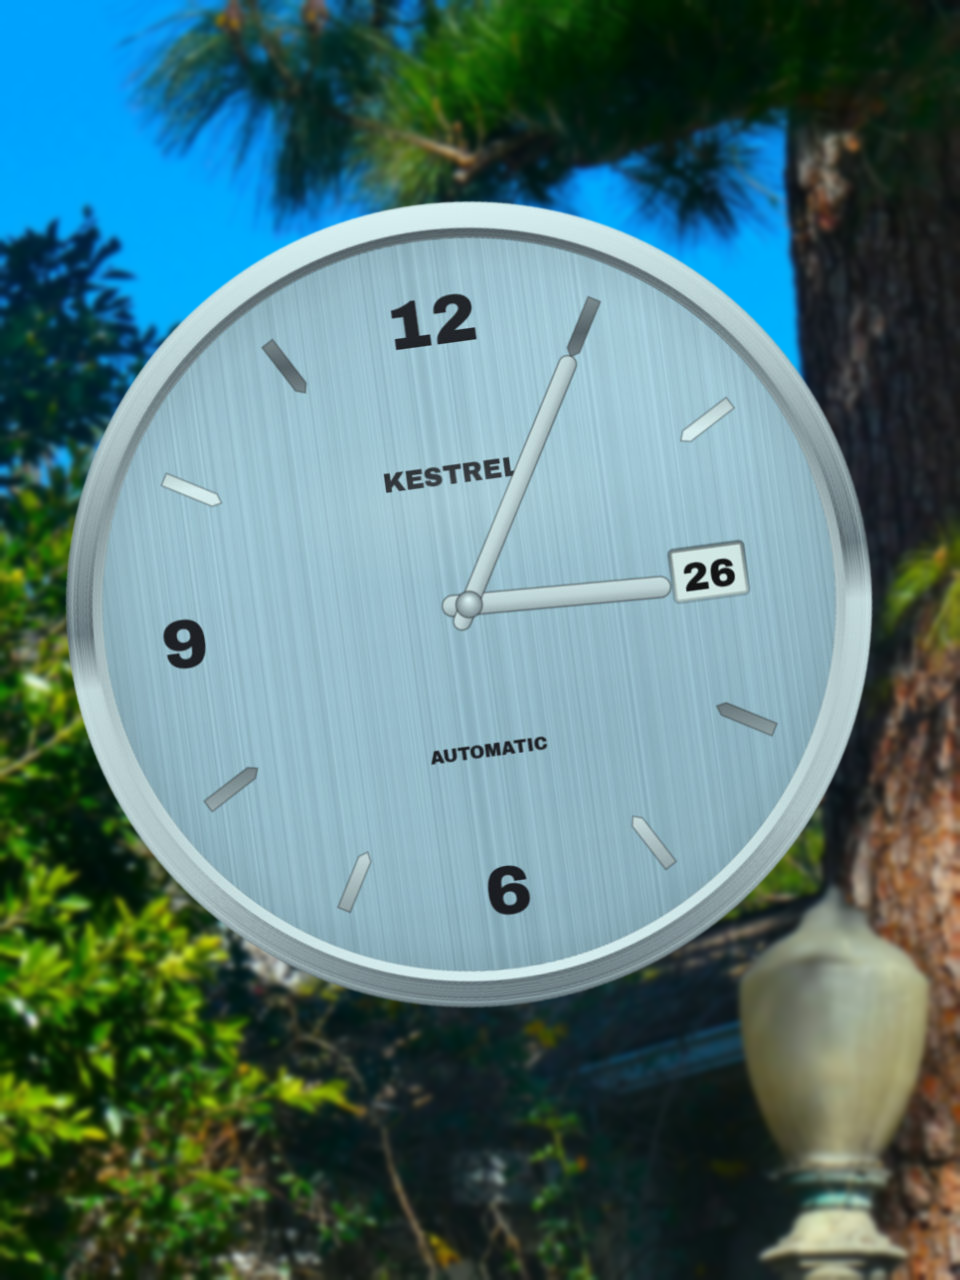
**3:05**
